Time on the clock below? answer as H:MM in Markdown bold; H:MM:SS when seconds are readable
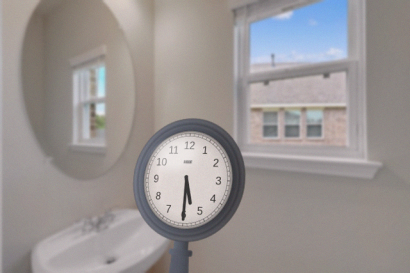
**5:30**
